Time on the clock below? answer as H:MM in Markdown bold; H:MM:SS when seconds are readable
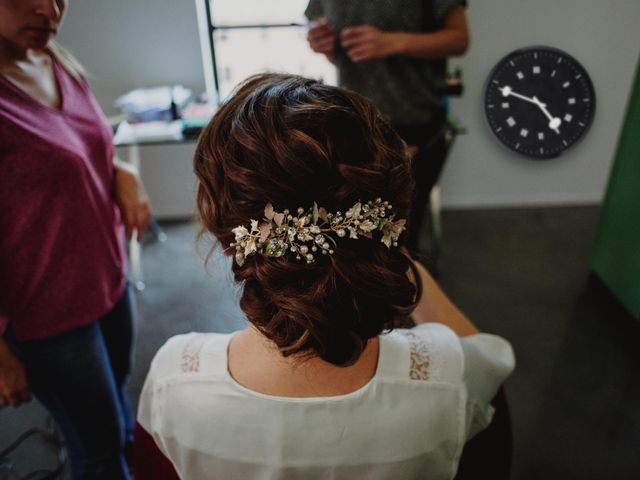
**4:49**
